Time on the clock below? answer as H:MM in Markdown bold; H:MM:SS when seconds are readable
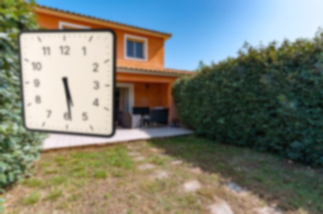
**5:29**
